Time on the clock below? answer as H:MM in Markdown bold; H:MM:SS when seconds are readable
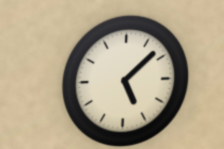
**5:08**
